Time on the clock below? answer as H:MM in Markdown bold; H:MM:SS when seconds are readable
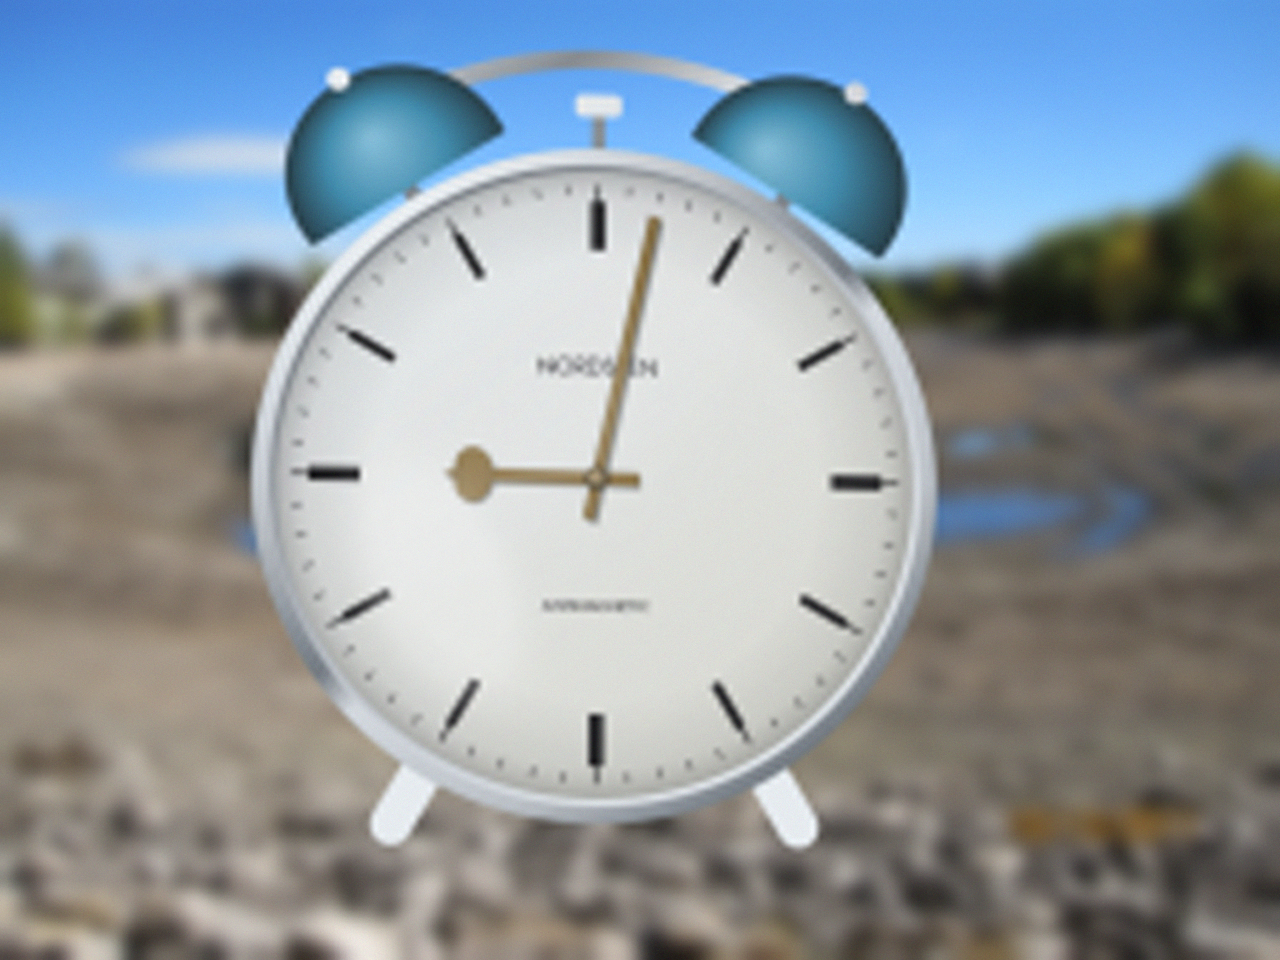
**9:02**
